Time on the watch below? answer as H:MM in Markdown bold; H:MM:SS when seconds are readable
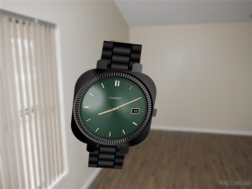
**8:10**
